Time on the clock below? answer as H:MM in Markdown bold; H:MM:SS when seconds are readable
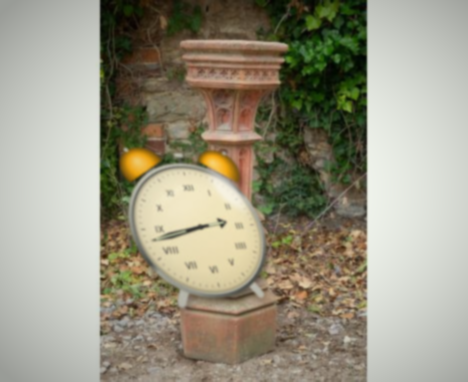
**2:43**
